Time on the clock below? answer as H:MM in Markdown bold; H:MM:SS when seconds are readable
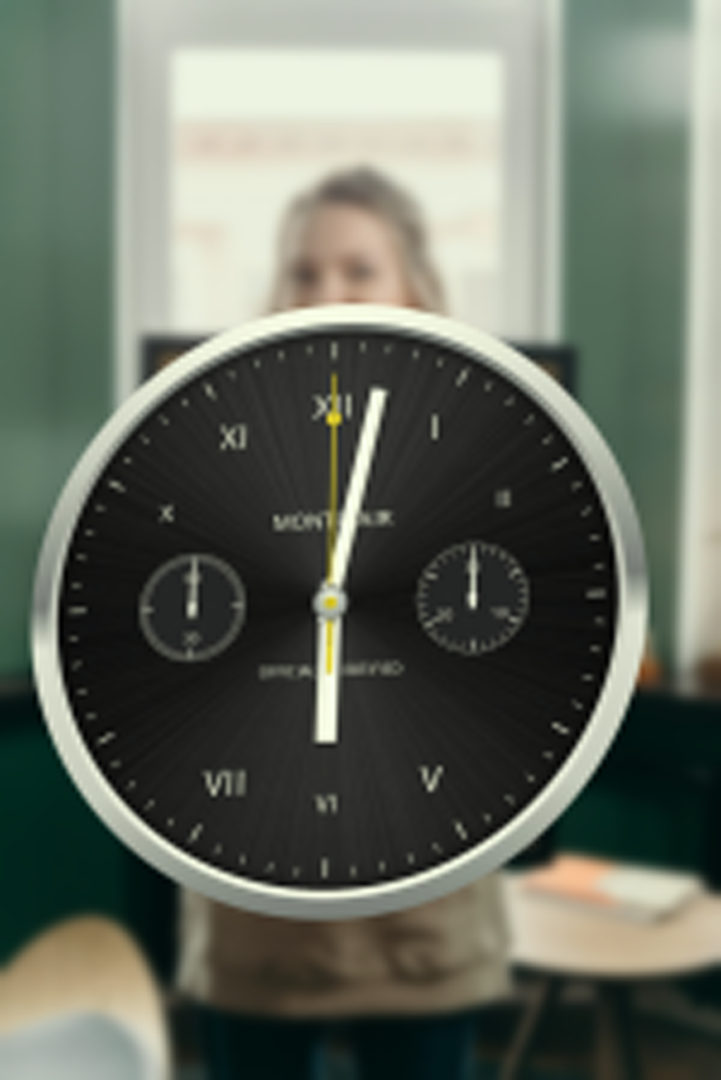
**6:02**
